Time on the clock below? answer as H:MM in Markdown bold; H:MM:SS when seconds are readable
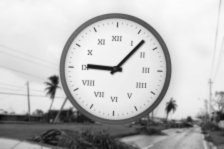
**9:07**
